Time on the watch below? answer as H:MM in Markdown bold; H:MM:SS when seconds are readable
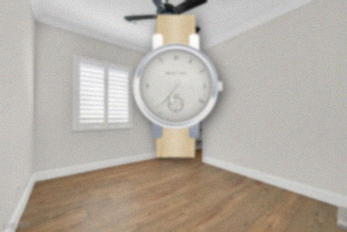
**6:37**
